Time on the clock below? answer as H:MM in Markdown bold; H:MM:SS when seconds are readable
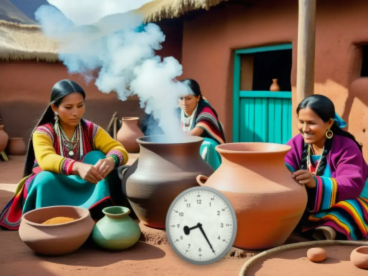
**8:25**
